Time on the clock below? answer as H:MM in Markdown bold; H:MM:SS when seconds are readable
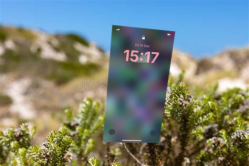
**15:17**
